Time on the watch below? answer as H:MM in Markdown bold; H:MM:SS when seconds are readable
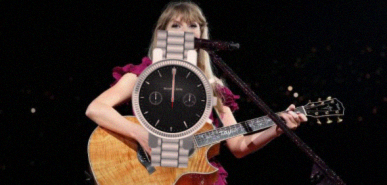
**12:00**
